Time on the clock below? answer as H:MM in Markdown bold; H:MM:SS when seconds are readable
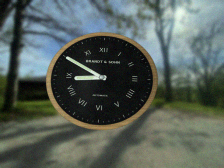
**8:50**
